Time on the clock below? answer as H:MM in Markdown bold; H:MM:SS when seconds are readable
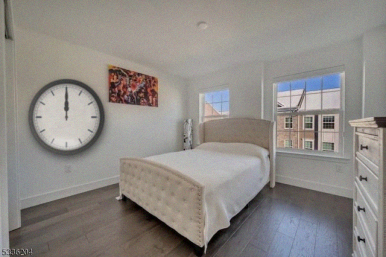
**12:00**
